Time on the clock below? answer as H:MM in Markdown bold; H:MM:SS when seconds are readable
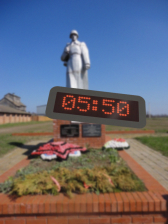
**5:50**
